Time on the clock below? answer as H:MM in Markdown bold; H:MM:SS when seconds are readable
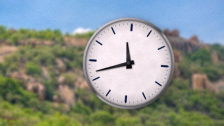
**11:42**
